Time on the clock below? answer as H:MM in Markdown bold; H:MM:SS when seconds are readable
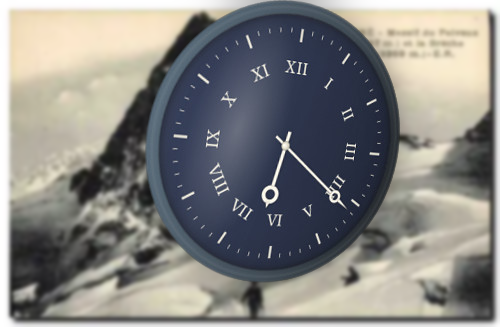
**6:21**
